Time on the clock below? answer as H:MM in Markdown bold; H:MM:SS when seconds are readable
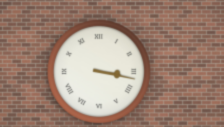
**3:17**
